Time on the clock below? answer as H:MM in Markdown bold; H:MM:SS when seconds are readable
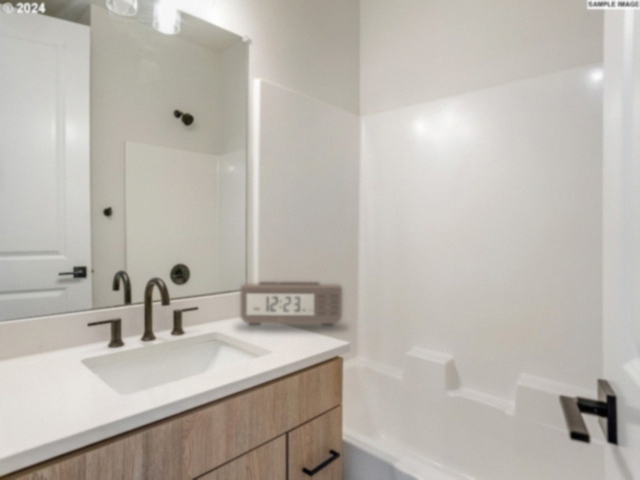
**12:23**
